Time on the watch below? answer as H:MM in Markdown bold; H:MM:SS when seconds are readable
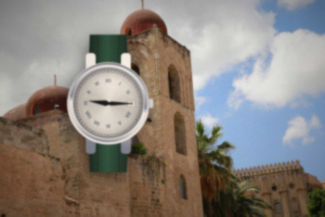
**9:15**
